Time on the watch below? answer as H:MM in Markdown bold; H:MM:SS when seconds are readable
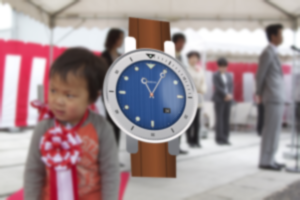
**11:05**
